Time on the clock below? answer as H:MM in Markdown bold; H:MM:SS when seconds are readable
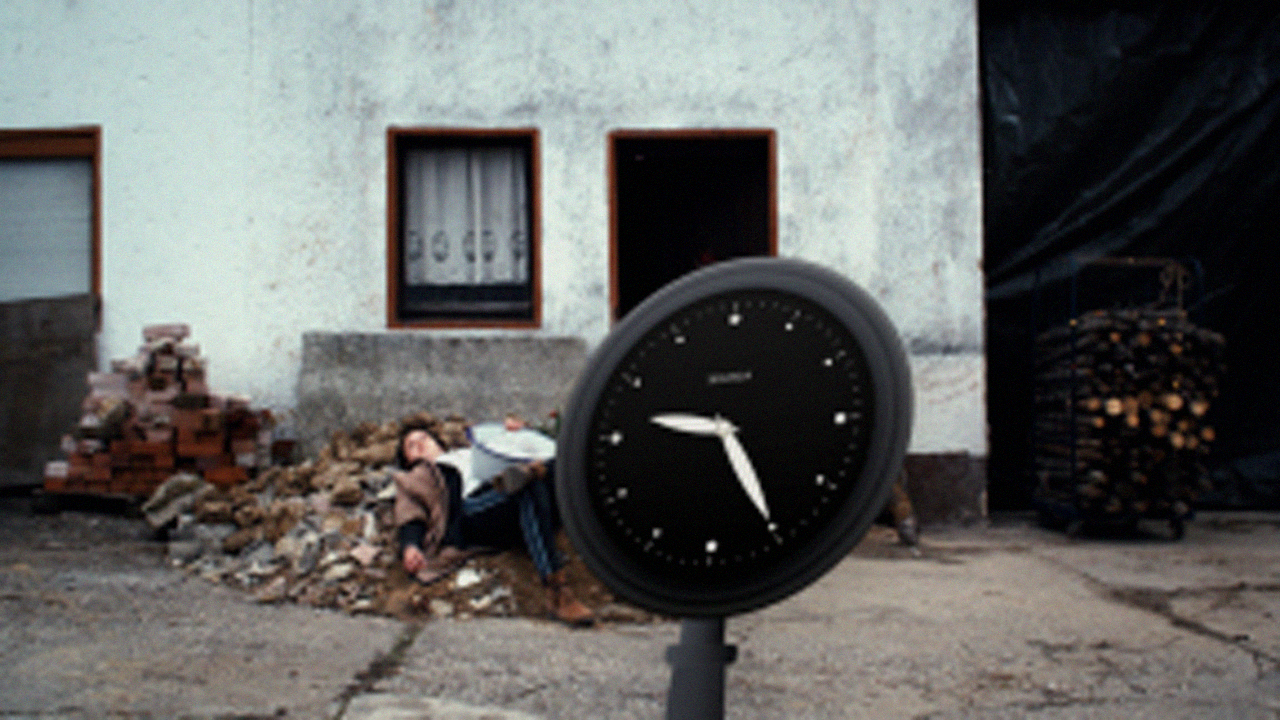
**9:25**
